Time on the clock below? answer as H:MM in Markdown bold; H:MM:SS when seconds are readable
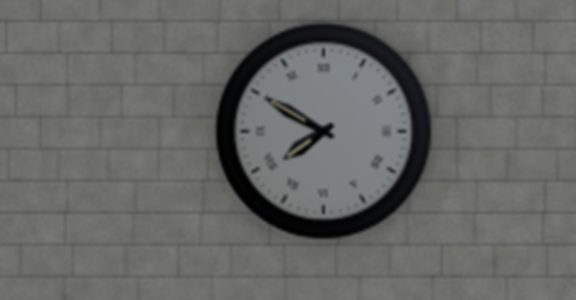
**7:50**
